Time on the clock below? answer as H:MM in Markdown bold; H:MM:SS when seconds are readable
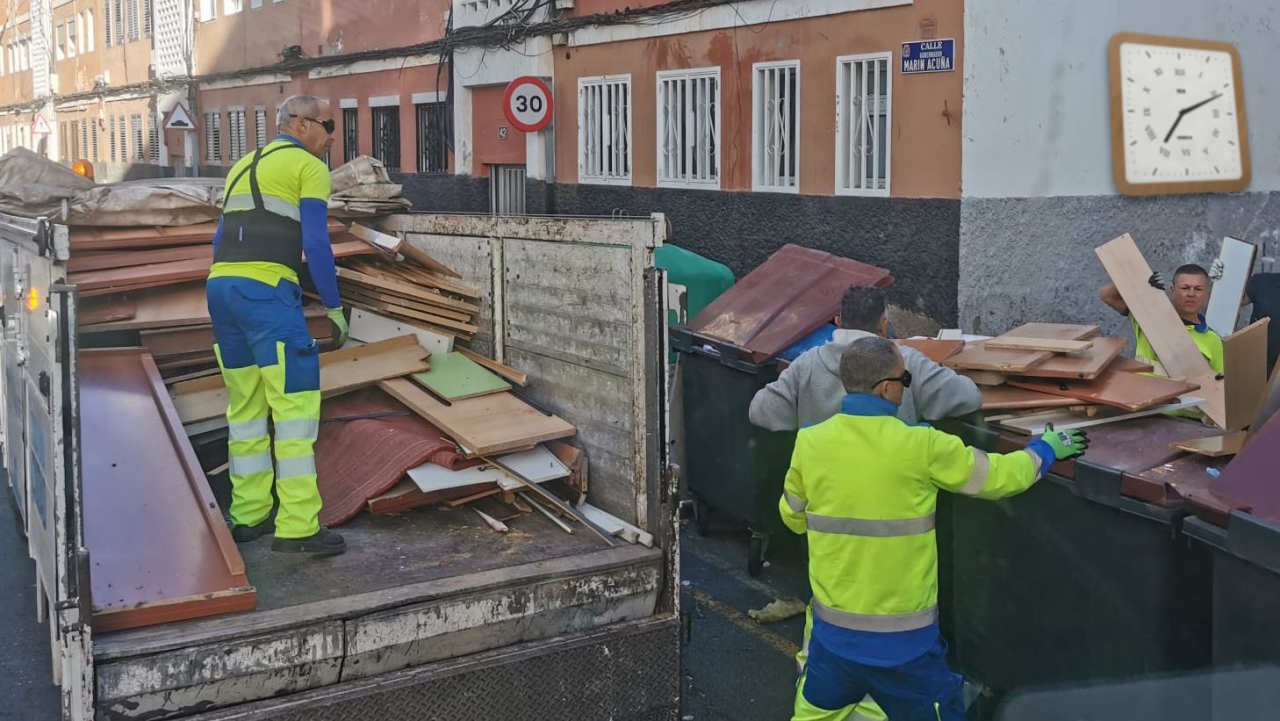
**7:11**
